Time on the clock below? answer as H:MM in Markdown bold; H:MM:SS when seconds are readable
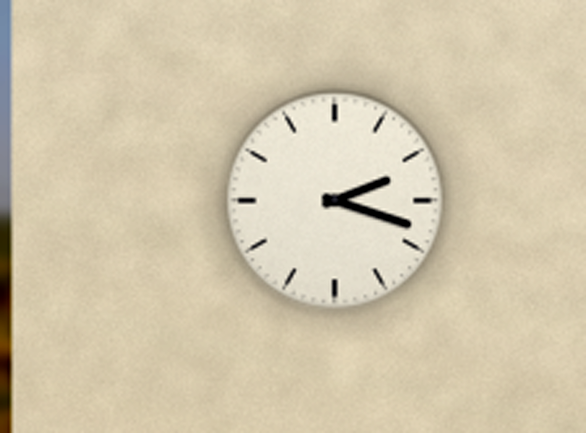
**2:18**
